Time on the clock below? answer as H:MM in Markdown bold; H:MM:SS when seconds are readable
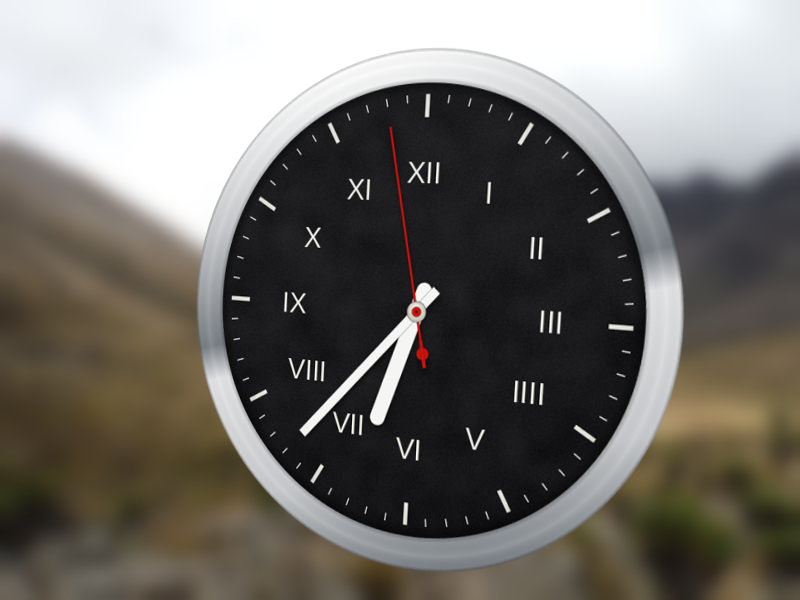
**6:36:58**
